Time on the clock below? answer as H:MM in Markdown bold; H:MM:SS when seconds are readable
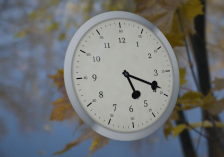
**5:19**
